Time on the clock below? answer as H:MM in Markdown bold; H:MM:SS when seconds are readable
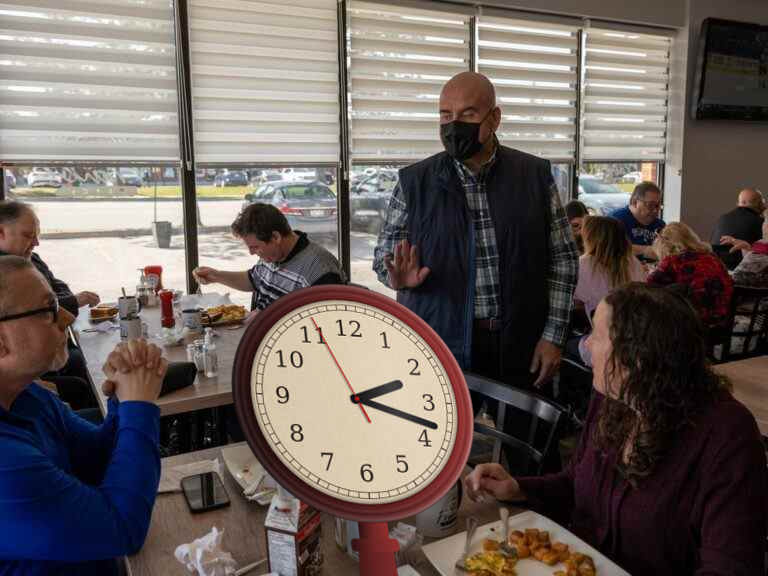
**2:17:56**
